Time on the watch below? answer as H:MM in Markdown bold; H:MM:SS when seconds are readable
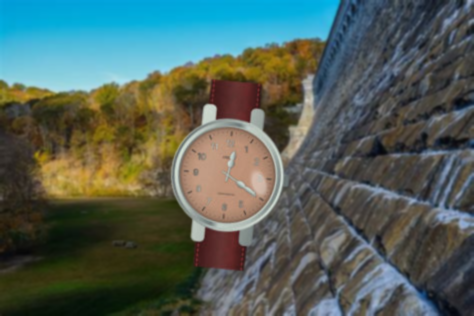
**12:20**
